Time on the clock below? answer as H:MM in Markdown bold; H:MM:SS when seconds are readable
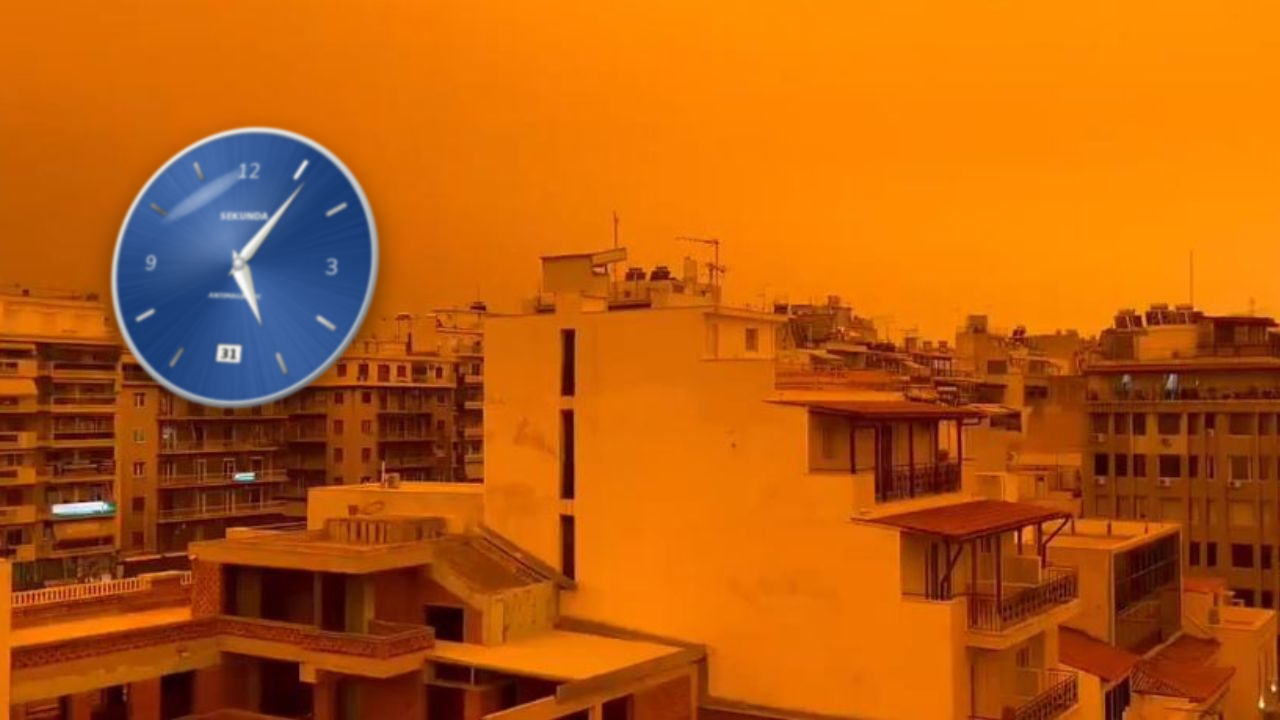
**5:06**
